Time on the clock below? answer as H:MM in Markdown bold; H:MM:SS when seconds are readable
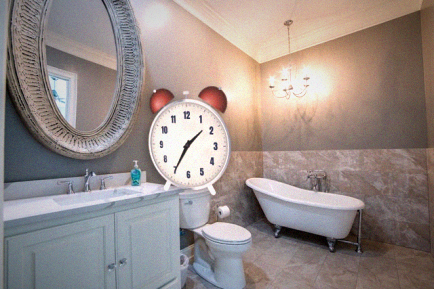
**1:35**
